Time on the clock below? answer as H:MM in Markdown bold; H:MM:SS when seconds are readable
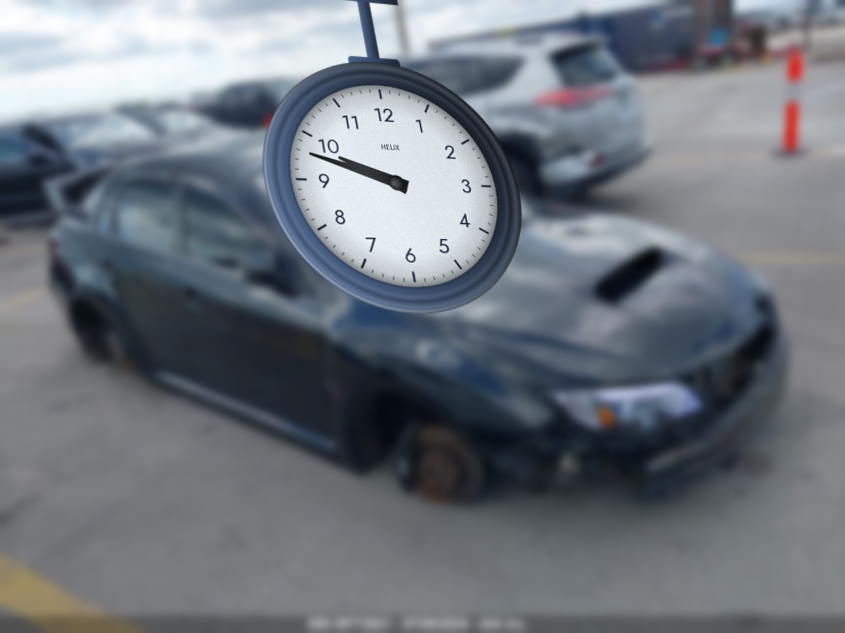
**9:48**
